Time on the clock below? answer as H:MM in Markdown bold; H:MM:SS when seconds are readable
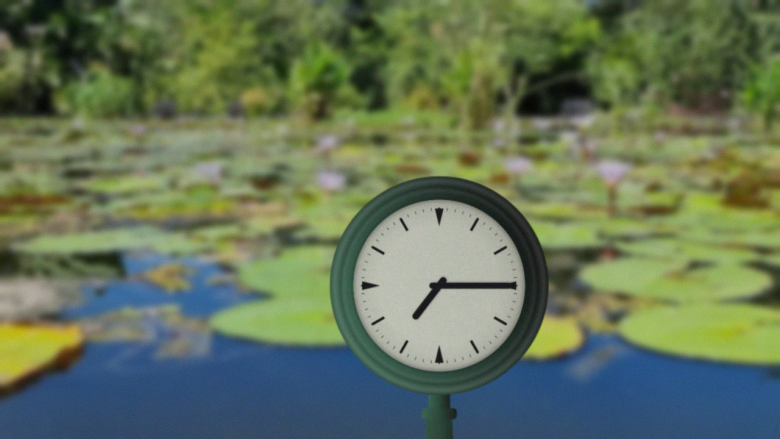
**7:15**
